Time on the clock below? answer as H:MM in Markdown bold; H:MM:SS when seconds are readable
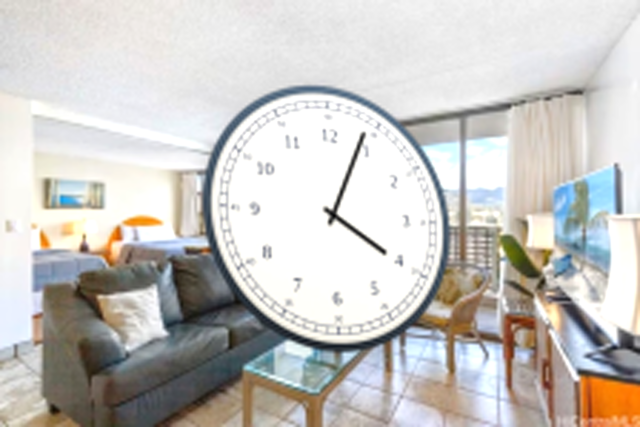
**4:04**
